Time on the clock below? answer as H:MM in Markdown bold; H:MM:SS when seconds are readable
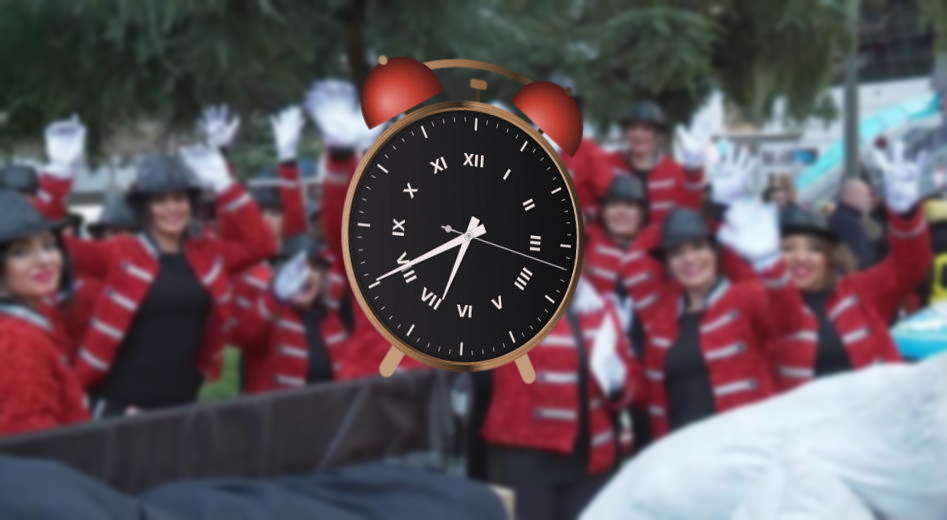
**6:40:17**
